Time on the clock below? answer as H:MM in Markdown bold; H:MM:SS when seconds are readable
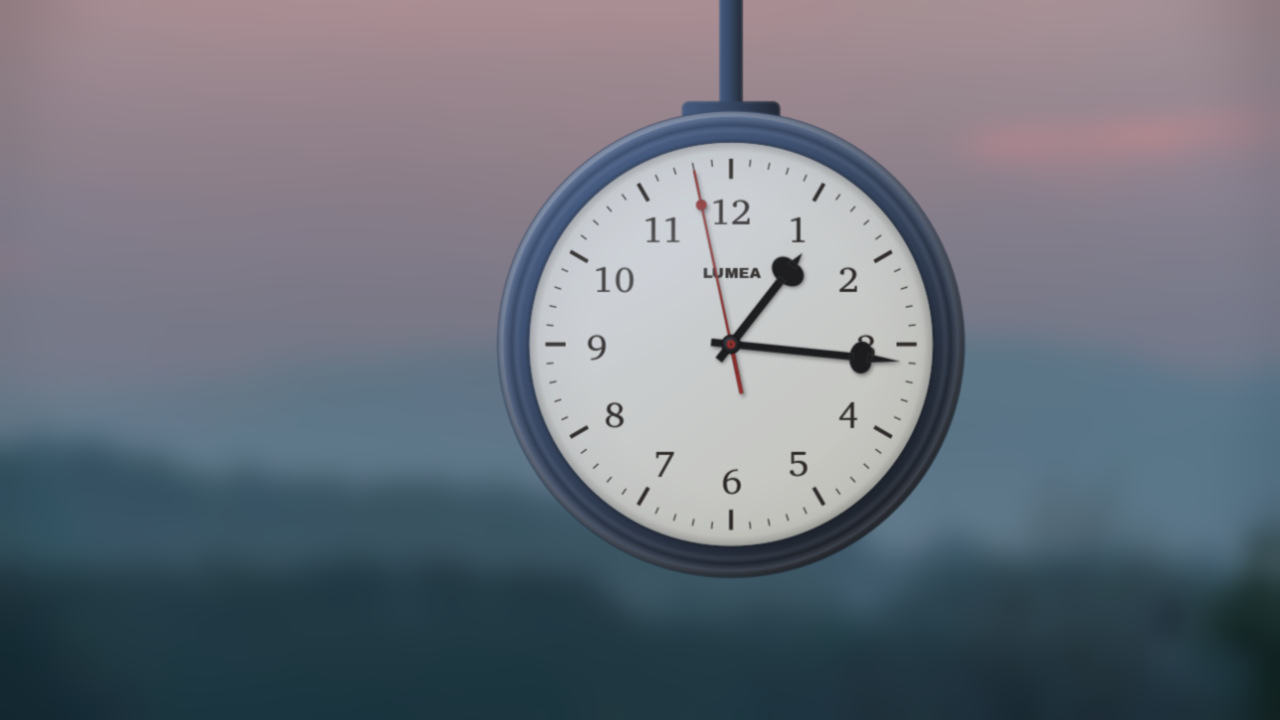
**1:15:58**
